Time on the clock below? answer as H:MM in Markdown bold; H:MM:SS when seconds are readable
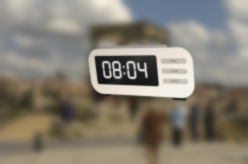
**8:04**
